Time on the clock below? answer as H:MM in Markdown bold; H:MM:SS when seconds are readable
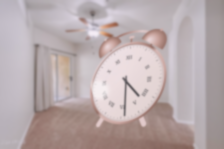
**4:29**
